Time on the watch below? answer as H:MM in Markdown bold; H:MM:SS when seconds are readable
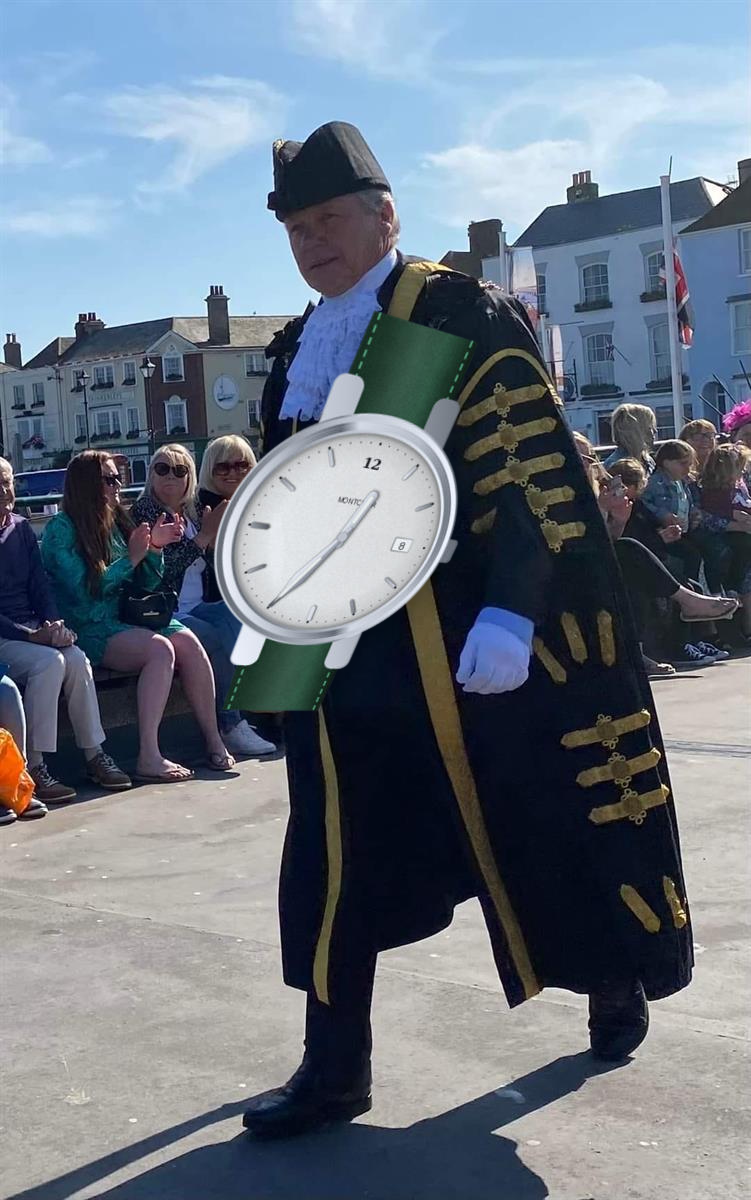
**12:35**
